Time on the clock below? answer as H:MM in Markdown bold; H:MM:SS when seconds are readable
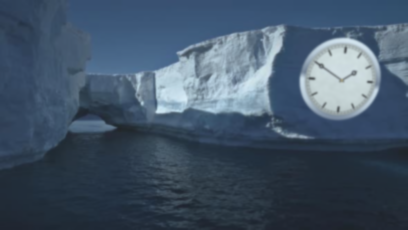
**1:50**
